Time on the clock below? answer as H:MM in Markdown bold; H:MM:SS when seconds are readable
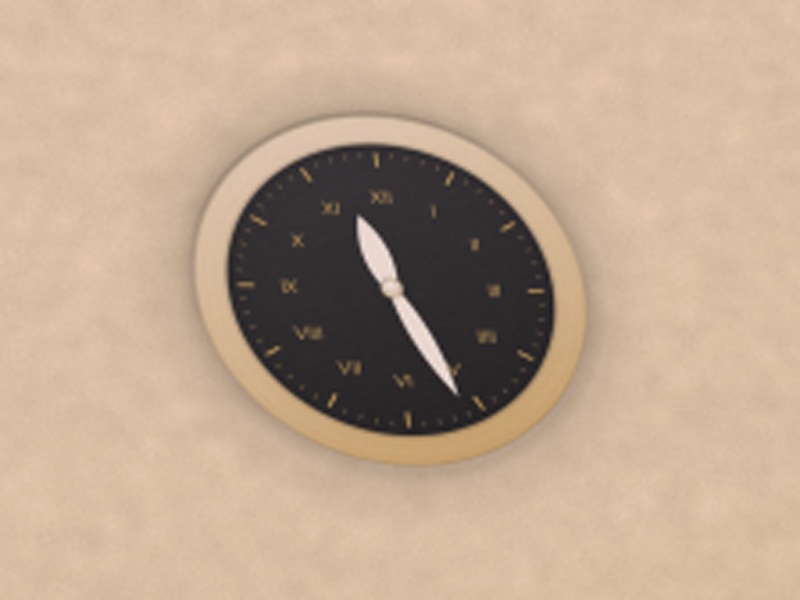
**11:26**
